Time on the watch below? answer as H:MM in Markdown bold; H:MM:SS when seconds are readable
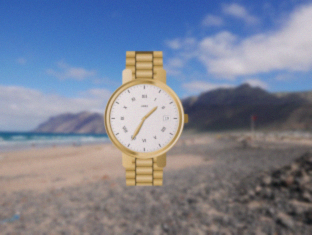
**1:35**
